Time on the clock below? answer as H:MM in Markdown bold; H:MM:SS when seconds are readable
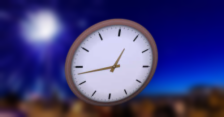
**12:43**
